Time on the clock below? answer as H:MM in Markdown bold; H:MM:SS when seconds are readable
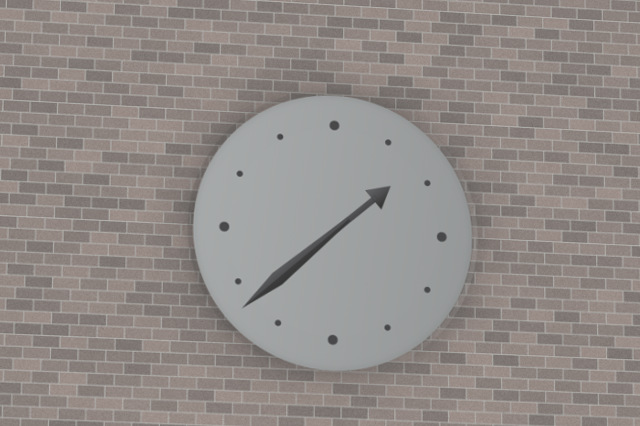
**1:38**
